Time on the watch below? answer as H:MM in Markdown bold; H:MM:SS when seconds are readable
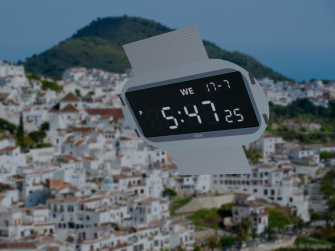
**5:47:25**
